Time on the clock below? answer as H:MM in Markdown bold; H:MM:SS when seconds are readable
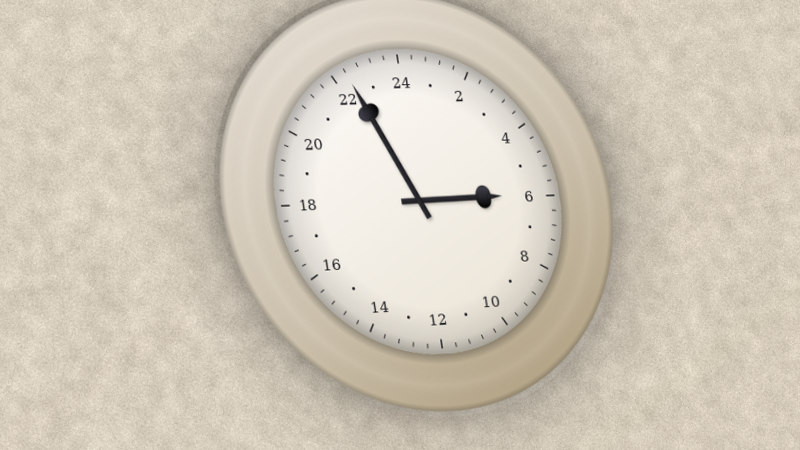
**5:56**
